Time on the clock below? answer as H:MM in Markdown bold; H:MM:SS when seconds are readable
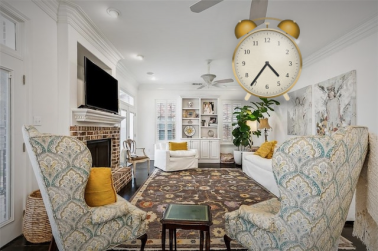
**4:36**
